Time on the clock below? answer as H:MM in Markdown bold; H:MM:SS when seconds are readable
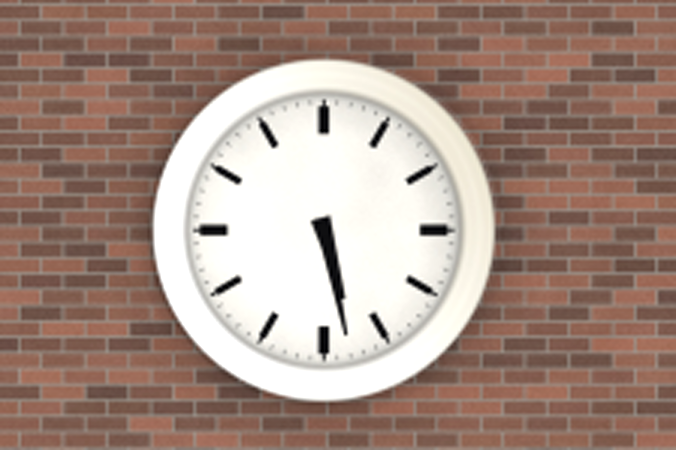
**5:28**
